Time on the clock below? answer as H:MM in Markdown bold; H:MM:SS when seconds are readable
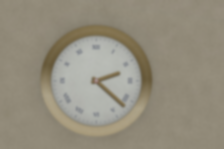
**2:22**
